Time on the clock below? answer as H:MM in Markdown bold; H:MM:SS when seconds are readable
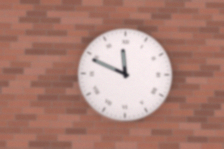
**11:49**
